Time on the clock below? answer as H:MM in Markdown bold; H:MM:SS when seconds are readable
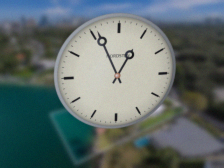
**12:56**
